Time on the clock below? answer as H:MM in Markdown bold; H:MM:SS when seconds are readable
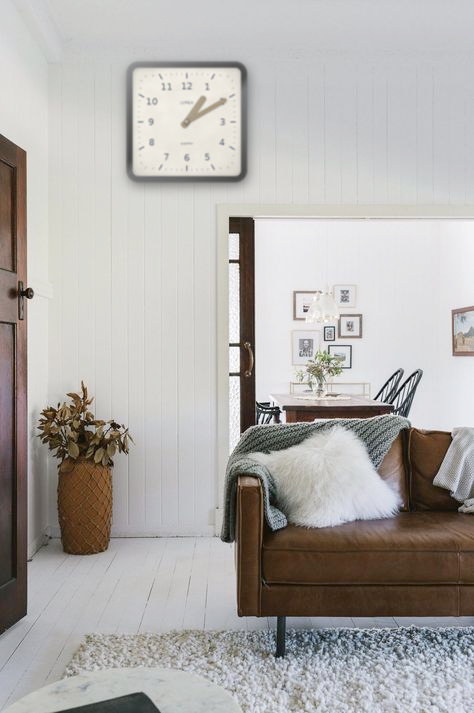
**1:10**
